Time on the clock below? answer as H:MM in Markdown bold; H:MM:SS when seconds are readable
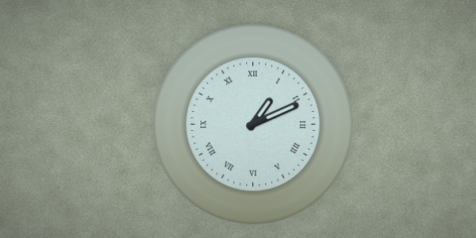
**1:11**
